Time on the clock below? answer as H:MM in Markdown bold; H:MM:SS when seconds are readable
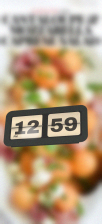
**12:59**
